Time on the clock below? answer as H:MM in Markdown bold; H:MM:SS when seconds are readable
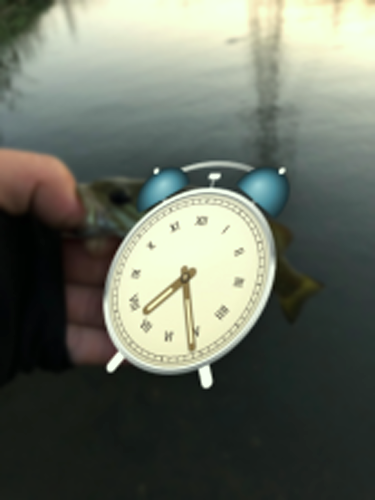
**7:26**
